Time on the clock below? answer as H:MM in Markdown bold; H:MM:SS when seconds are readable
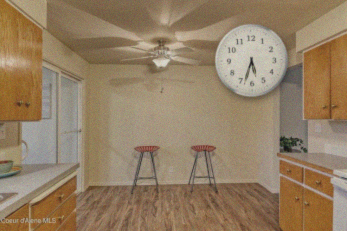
**5:33**
